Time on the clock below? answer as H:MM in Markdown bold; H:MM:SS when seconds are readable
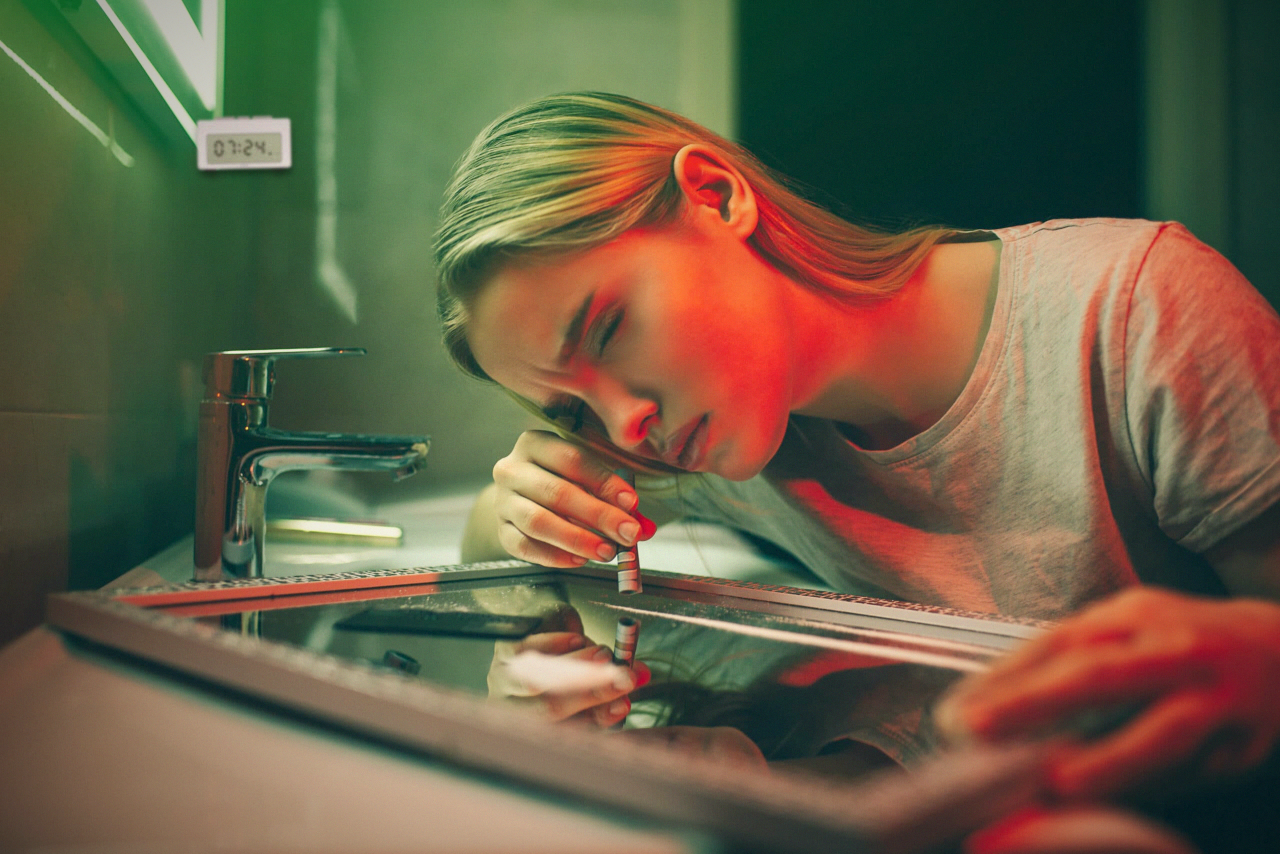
**7:24**
